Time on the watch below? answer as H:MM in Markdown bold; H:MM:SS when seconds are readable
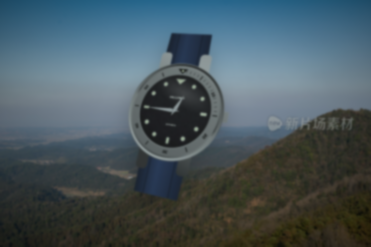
**12:45**
